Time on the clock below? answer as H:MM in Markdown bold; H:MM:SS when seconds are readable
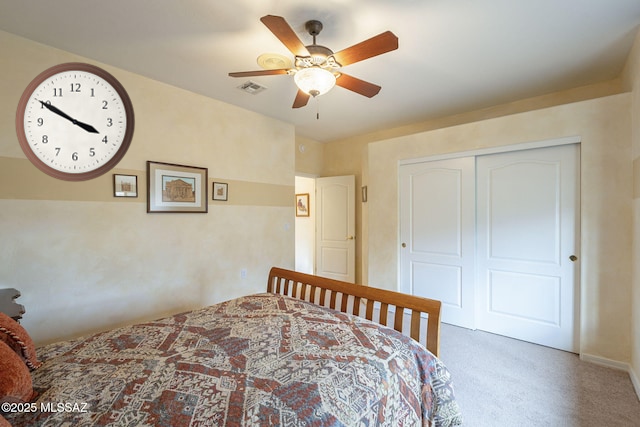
**3:50**
